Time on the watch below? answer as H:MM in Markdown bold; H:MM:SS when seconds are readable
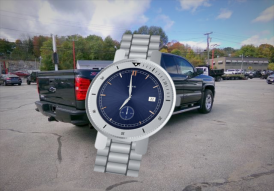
**6:59**
